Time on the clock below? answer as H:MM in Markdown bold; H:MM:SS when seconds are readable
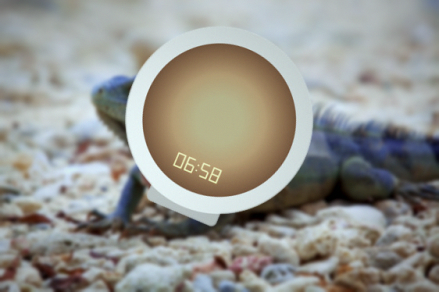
**6:58**
